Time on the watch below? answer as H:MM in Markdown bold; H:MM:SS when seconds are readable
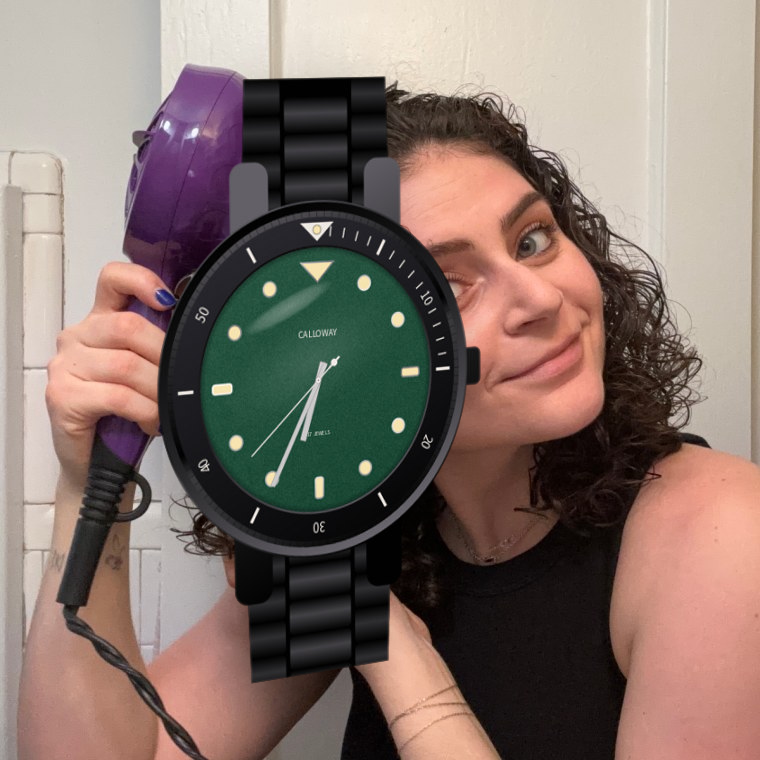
**6:34:38**
